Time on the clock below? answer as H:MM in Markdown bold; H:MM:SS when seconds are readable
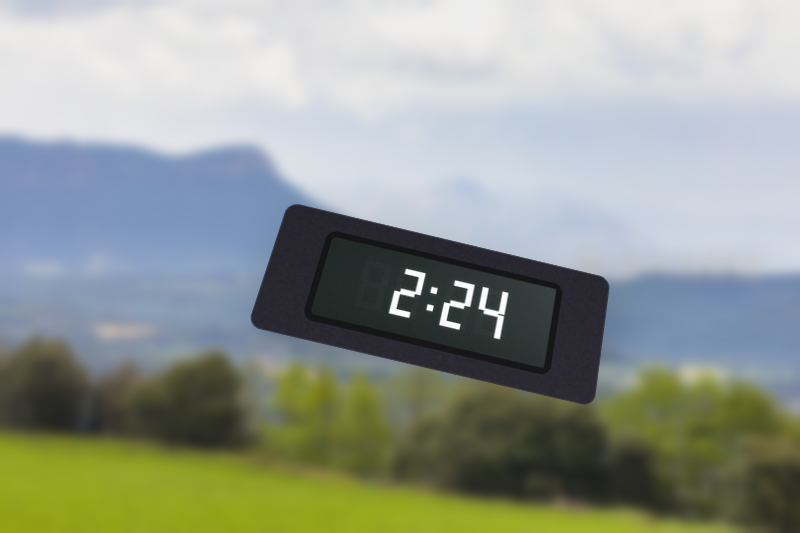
**2:24**
